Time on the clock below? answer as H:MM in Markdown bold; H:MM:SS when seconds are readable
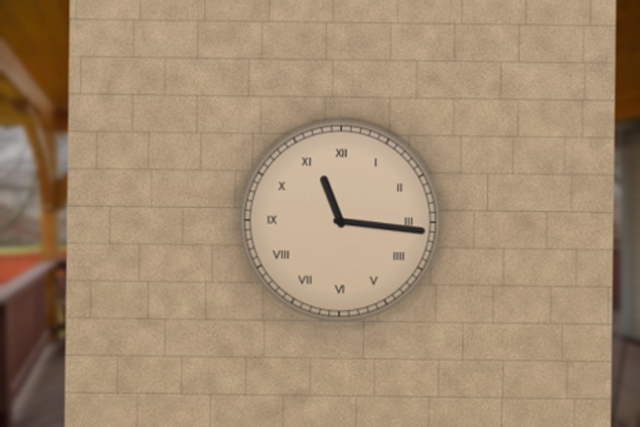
**11:16**
